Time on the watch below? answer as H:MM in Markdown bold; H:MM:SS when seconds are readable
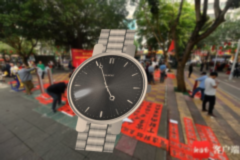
**4:56**
